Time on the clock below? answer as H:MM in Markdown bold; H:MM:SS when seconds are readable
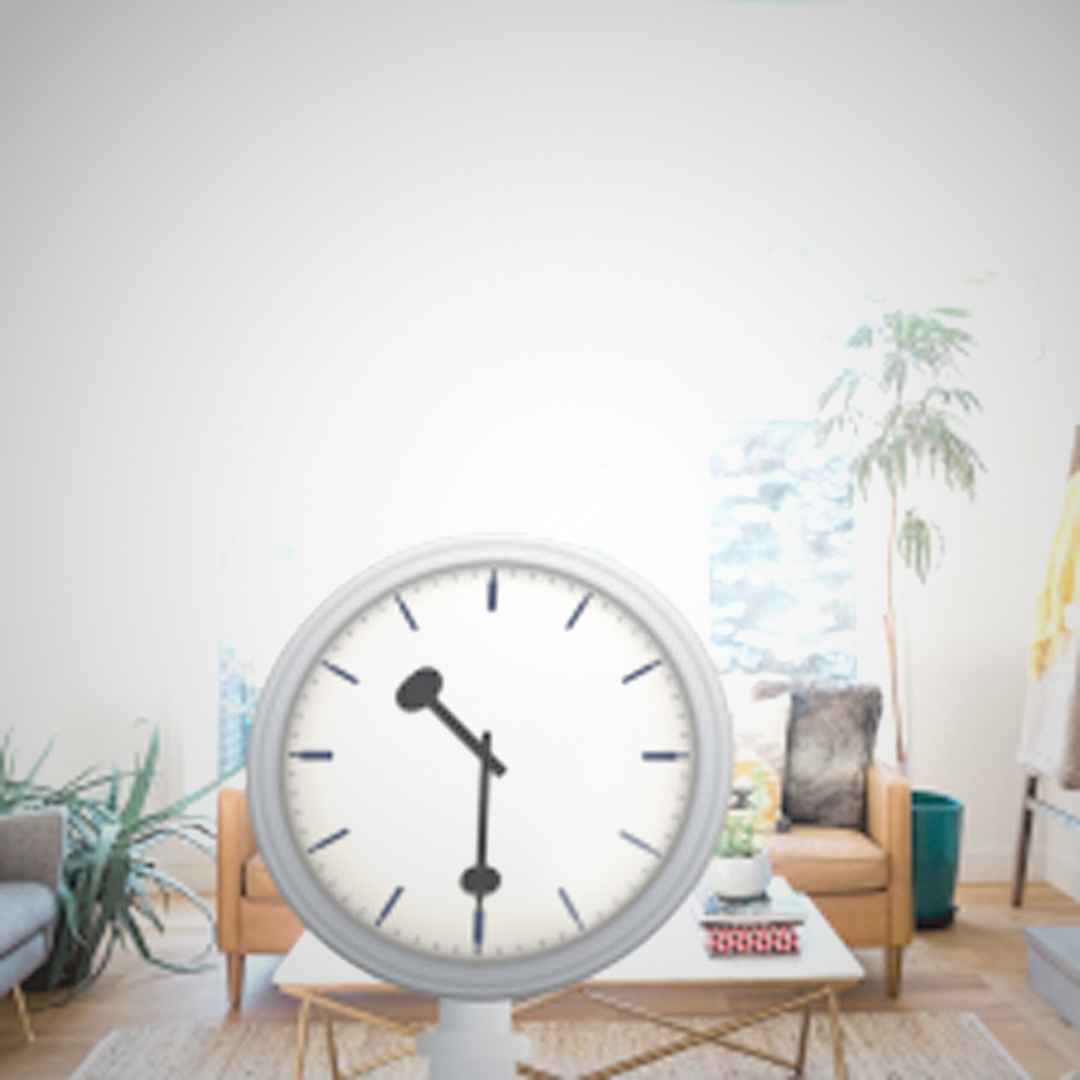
**10:30**
